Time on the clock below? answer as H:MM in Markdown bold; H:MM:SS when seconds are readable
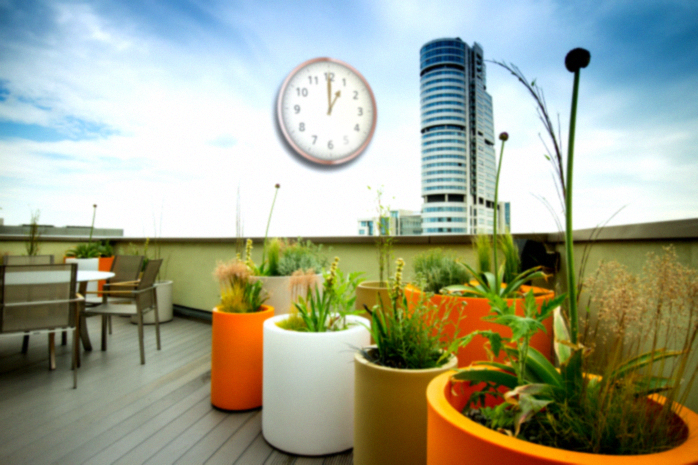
**1:00**
